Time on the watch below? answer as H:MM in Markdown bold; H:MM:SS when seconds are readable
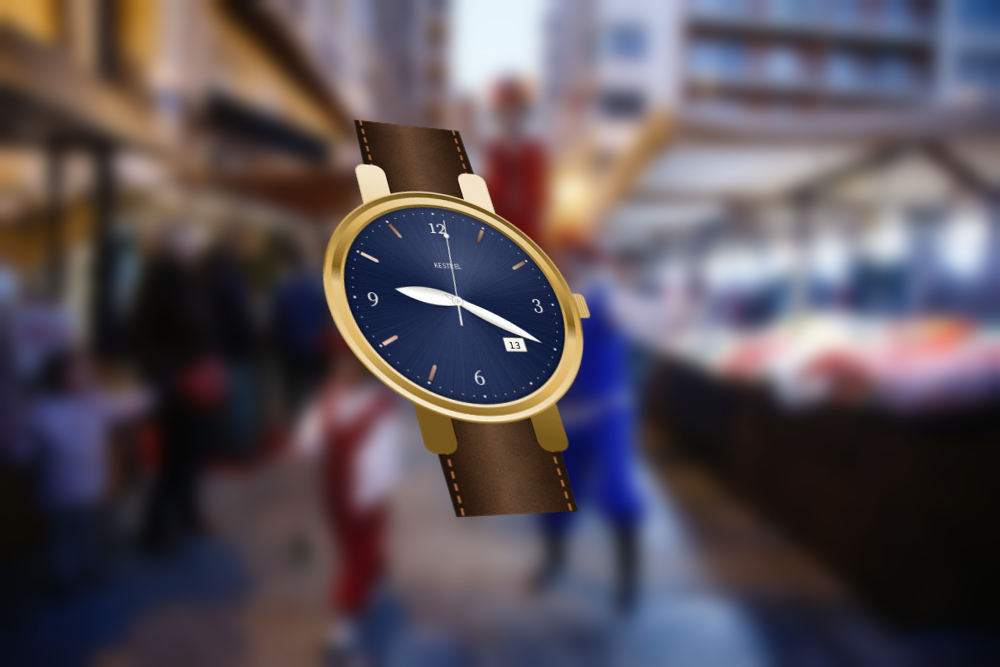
**9:20:01**
